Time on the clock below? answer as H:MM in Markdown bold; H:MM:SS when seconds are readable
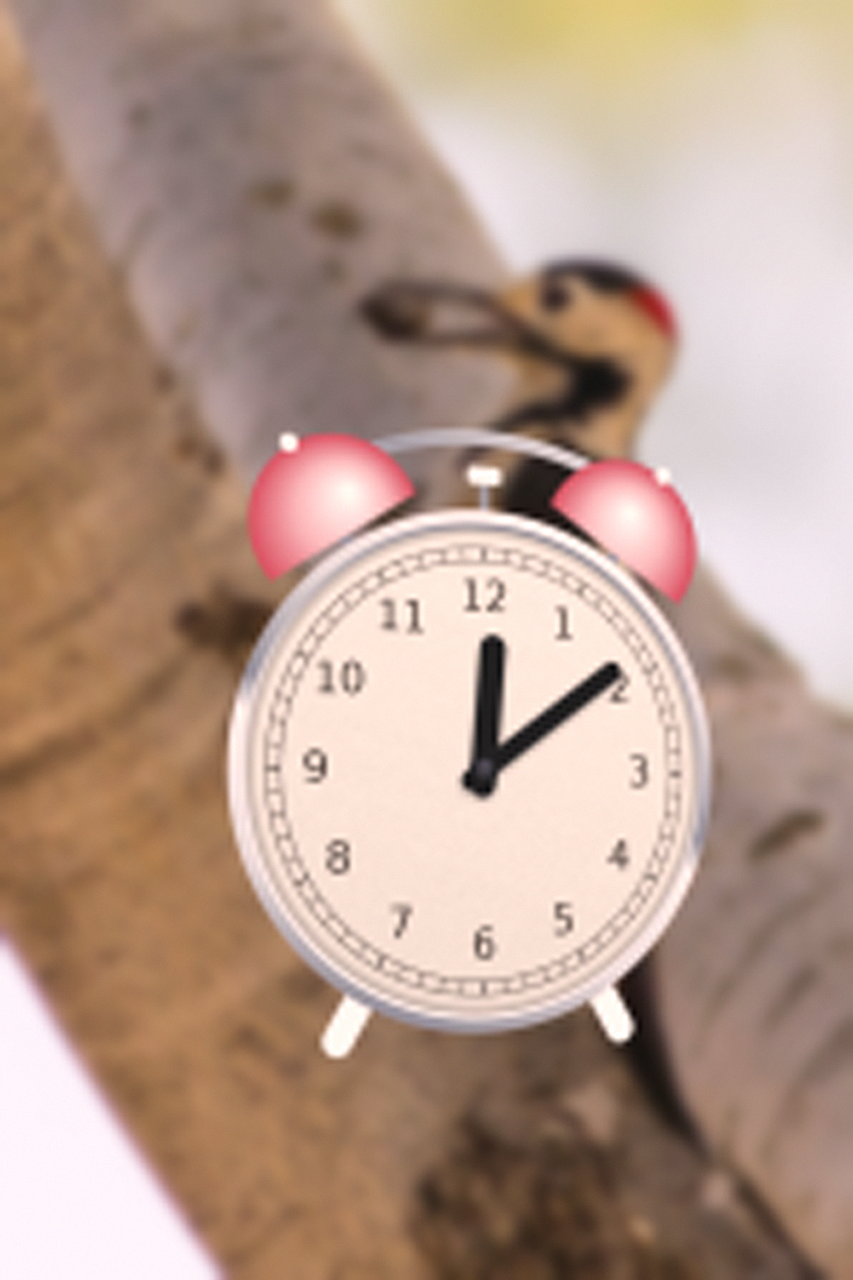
**12:09**
